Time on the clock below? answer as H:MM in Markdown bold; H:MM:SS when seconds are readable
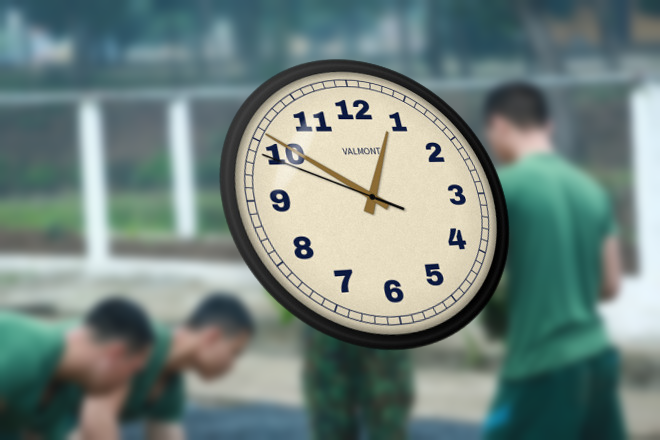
**12:50:49**
